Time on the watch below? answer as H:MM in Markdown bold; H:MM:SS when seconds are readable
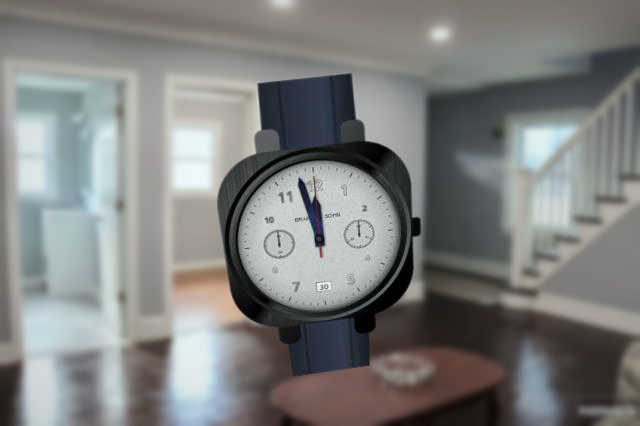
**11:58**
